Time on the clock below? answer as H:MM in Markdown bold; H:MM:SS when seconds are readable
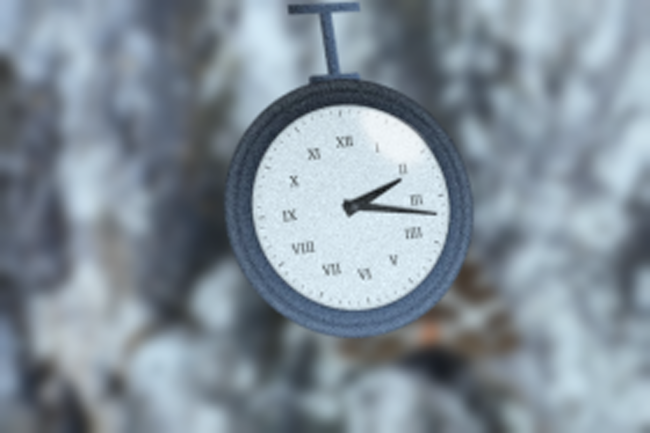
**2:17**
